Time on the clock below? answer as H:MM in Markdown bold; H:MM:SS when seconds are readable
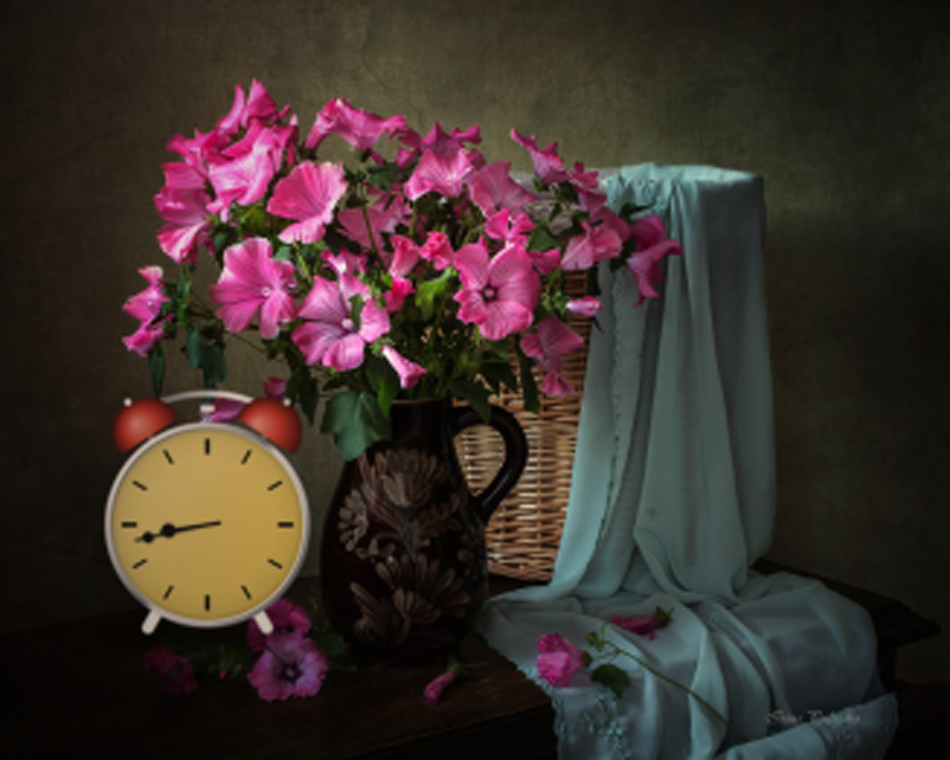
**8:43**
